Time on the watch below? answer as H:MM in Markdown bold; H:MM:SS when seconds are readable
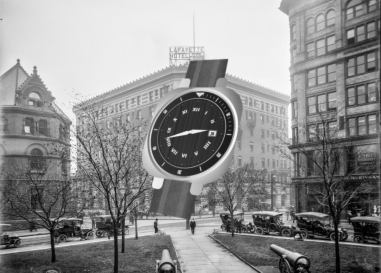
**2:42**
